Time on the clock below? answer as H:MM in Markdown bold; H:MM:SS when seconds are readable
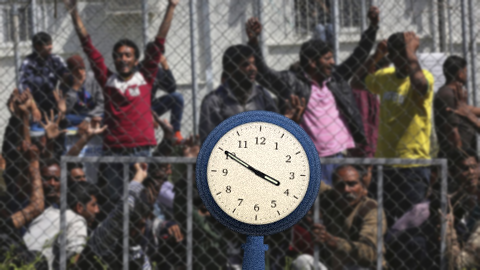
**3:50**
